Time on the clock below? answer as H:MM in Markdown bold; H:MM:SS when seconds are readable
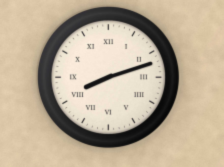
**8:12**
